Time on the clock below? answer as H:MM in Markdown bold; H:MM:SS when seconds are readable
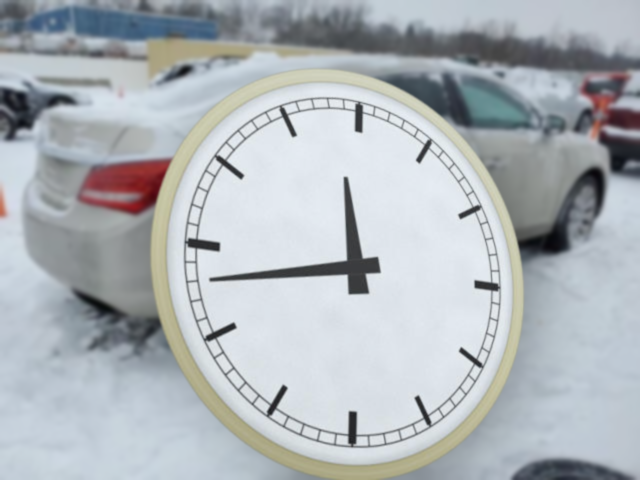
**11:43**
